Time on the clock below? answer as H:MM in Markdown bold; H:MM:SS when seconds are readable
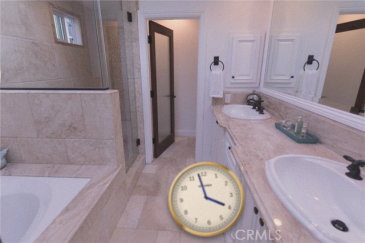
**3:58**
